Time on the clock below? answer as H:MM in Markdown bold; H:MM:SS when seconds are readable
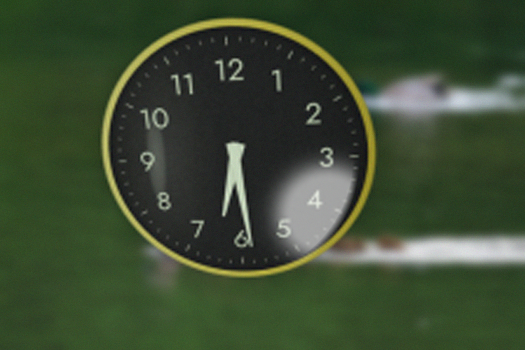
**6:29**
